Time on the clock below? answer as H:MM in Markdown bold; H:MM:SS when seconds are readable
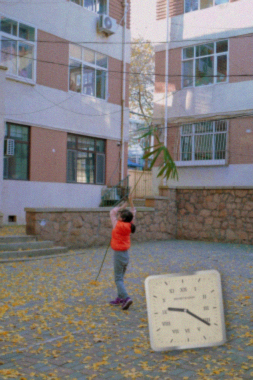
**9:21**
